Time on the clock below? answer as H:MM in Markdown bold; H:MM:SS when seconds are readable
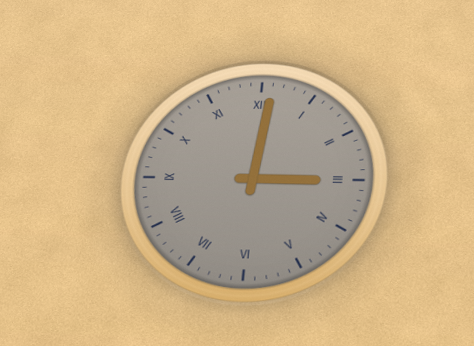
**3:01**
